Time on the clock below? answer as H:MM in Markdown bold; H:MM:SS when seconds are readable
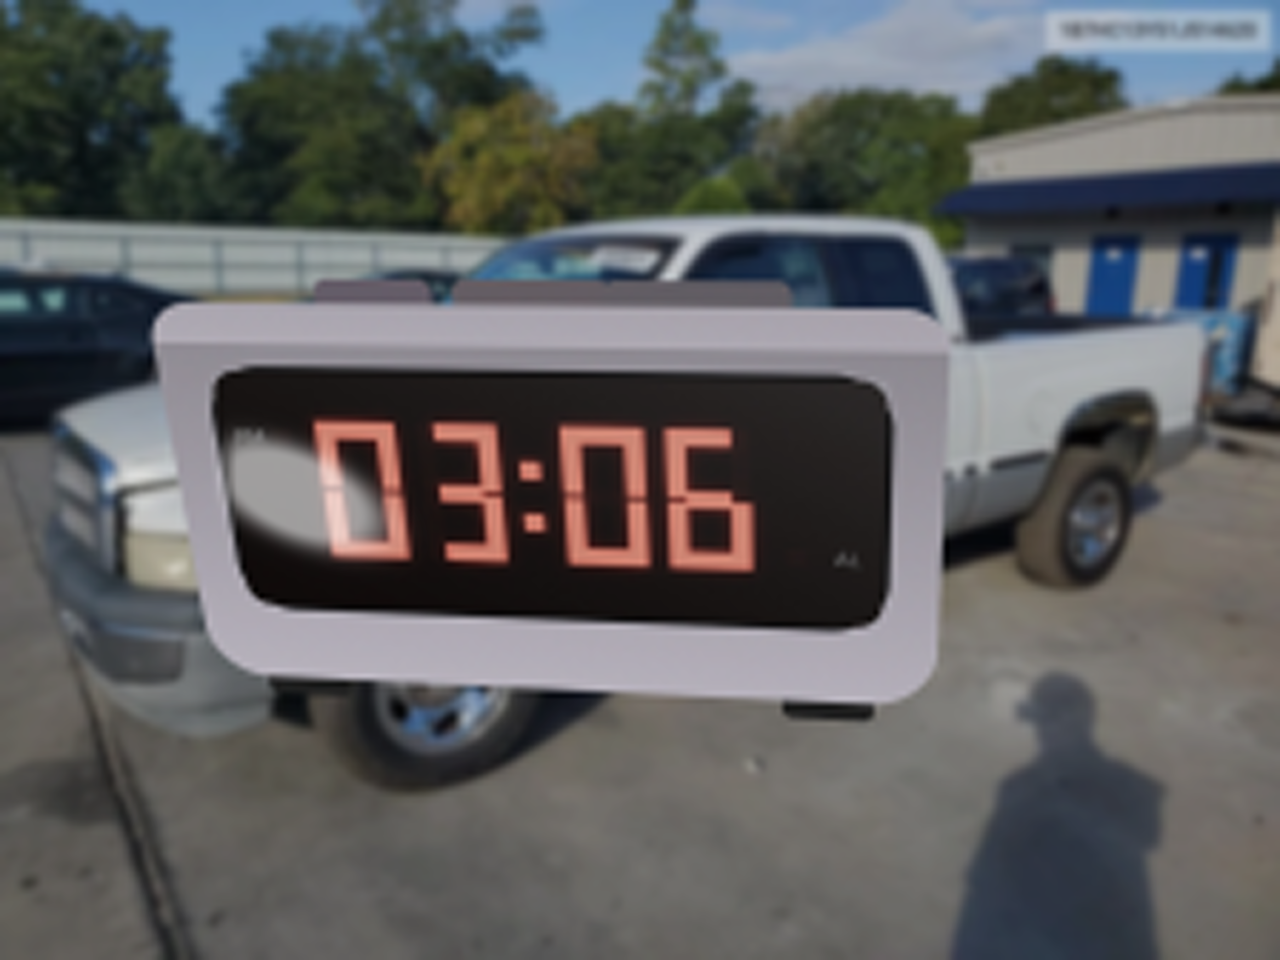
**3:06**
